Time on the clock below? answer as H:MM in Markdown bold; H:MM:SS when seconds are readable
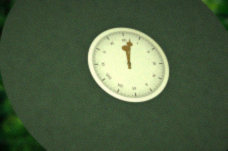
**12:02**
